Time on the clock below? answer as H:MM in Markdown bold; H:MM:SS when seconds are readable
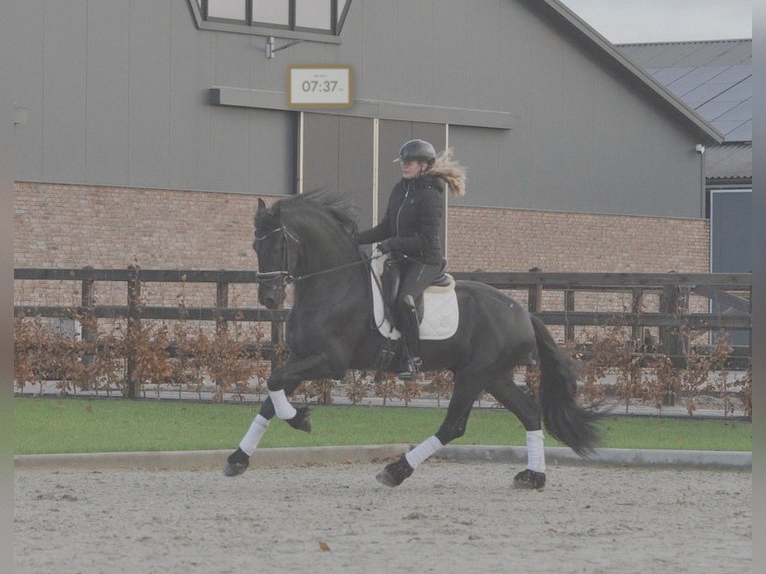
**7:37**
